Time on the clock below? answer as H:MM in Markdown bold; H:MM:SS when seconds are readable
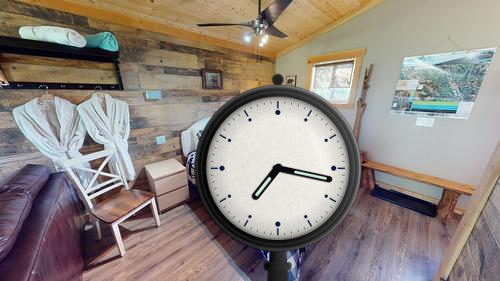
**7:17**
